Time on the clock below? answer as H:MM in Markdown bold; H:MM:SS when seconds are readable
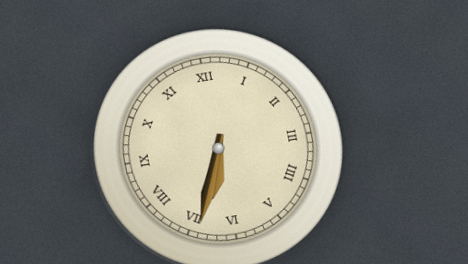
**6:34**
